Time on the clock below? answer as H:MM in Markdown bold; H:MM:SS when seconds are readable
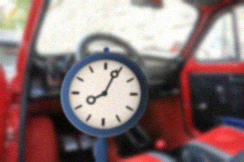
**8:04**
